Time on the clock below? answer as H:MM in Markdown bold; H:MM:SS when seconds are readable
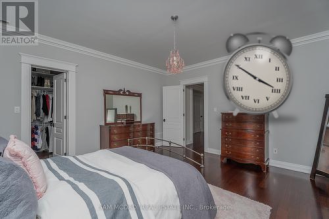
**3:50**
